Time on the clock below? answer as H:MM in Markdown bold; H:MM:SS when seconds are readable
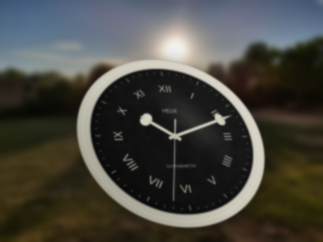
**10:11:32**
